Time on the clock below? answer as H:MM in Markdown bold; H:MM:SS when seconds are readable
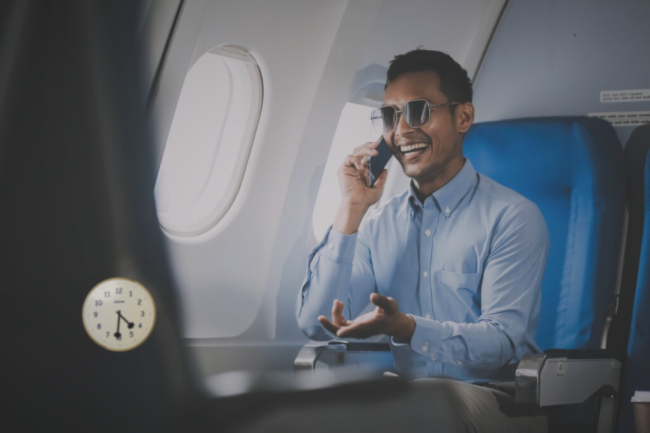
**4:31**
